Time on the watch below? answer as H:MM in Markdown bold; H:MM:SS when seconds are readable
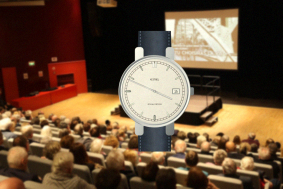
**3:49**
